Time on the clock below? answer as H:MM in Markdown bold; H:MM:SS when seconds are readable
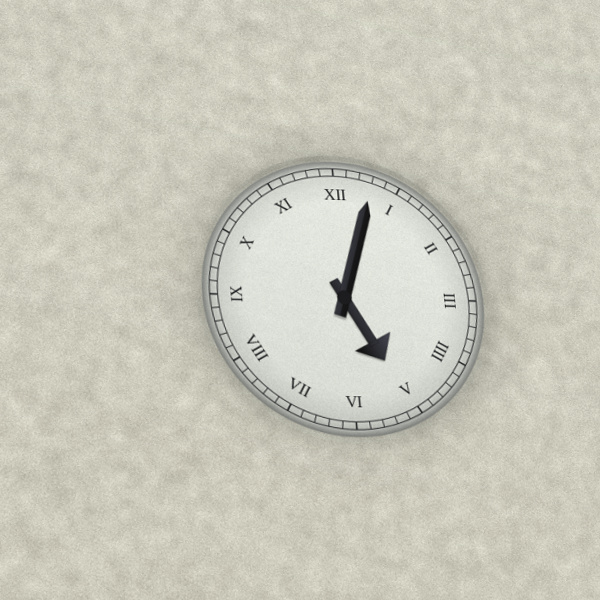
**5:03**
